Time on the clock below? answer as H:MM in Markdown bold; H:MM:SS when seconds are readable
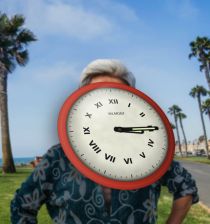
**3:15**
